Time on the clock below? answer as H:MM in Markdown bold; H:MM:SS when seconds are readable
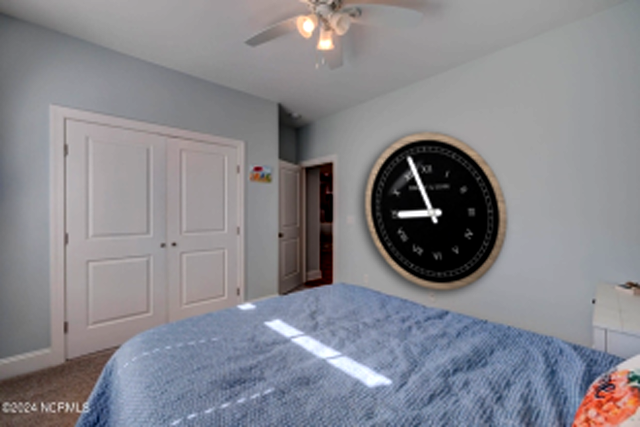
**8:57**
